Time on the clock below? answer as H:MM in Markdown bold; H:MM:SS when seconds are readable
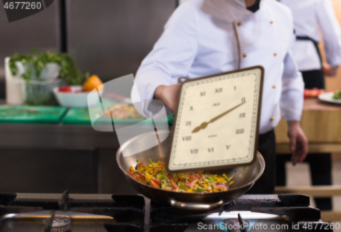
**8:11**
